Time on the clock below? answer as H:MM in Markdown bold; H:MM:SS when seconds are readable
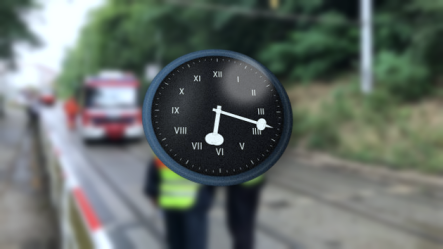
**6:18**
